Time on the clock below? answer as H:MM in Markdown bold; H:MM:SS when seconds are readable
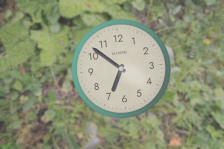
**6:52**
